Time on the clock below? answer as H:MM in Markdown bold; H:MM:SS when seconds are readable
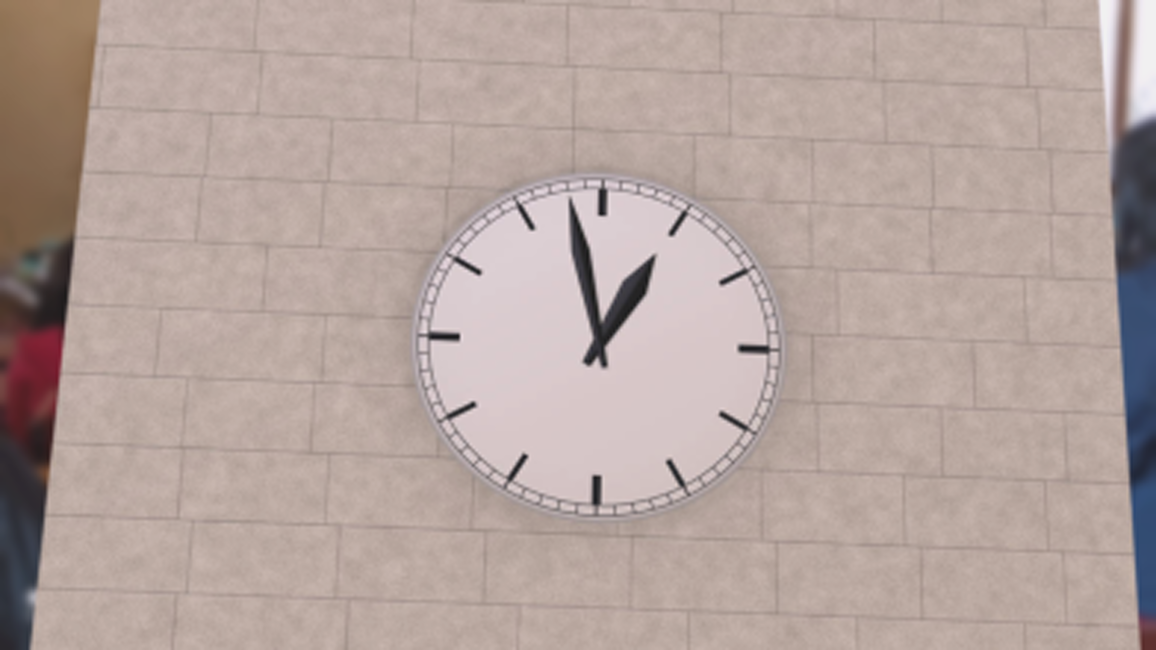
**12:58**
